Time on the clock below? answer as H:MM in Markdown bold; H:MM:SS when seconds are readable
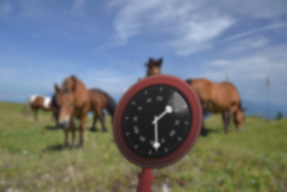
**1:28**
